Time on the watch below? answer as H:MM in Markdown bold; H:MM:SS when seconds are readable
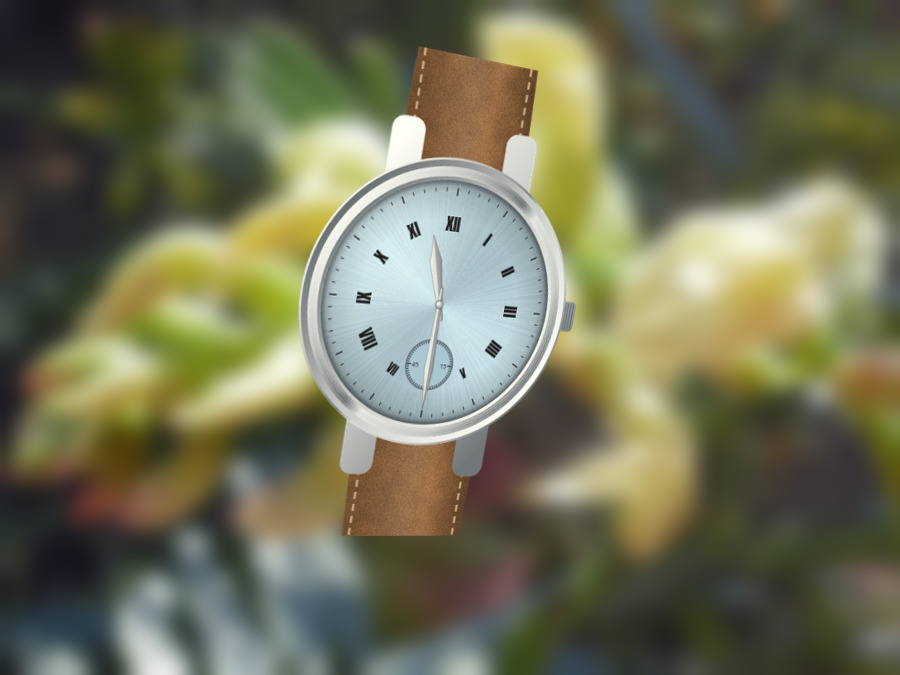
**11:30**
